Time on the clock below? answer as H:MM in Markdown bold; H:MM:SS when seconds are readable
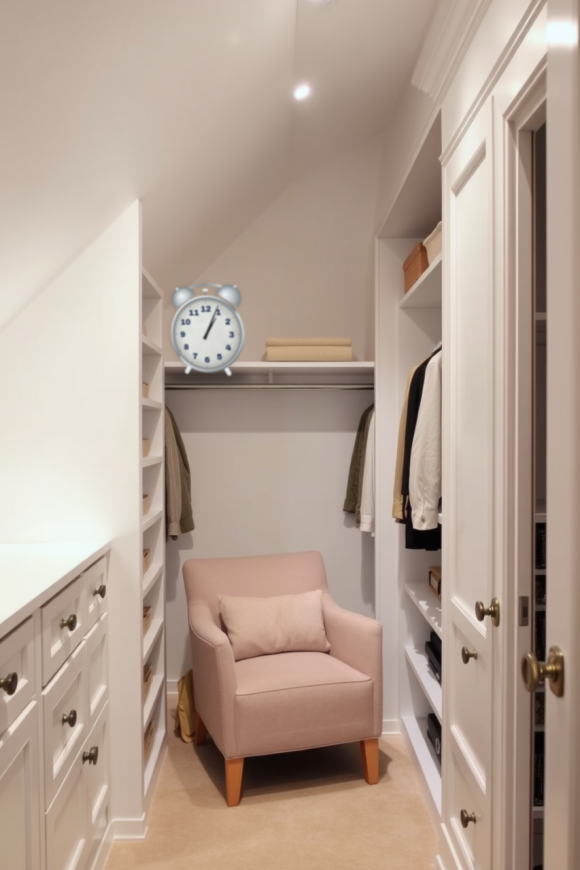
**1:04**
